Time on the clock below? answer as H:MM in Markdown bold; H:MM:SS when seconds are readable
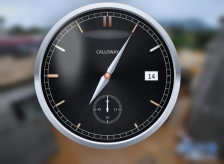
**7:05**
